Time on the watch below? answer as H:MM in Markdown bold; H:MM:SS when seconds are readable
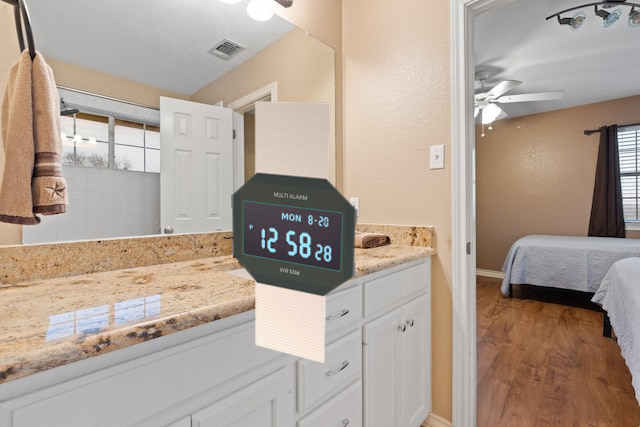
**12:58:28**
